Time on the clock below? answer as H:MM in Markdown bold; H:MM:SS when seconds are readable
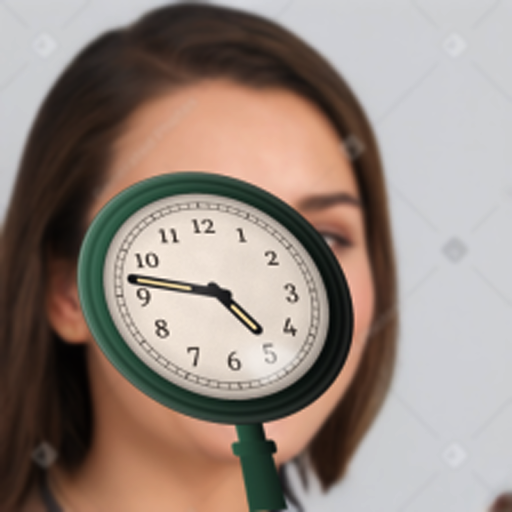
**4:47**
